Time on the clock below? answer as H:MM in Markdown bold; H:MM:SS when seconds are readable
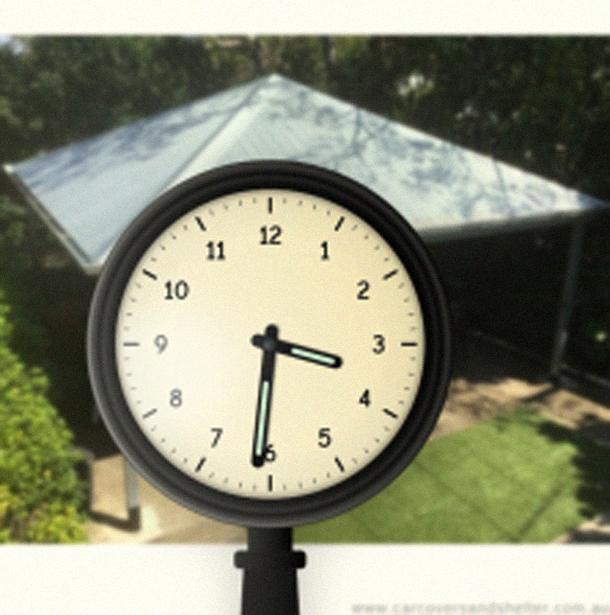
**3:31**
